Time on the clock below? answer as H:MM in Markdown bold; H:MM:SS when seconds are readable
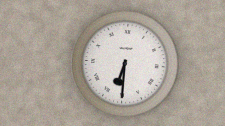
**6:30**
